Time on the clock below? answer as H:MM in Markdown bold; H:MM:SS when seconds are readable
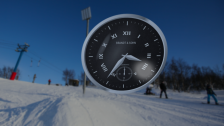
**3:36**
